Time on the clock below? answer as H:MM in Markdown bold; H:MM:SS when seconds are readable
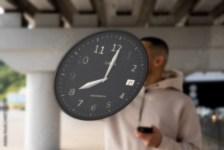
**8:01**
